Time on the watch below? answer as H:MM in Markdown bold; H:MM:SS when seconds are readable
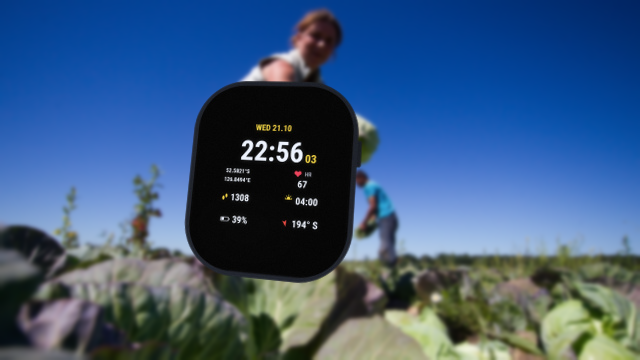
**22:56:03**
